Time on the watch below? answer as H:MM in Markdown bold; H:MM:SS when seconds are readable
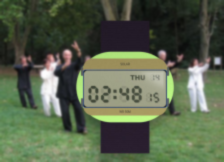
**2:48:15**
